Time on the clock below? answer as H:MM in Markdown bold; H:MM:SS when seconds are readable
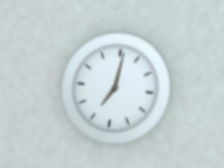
**7:01**
